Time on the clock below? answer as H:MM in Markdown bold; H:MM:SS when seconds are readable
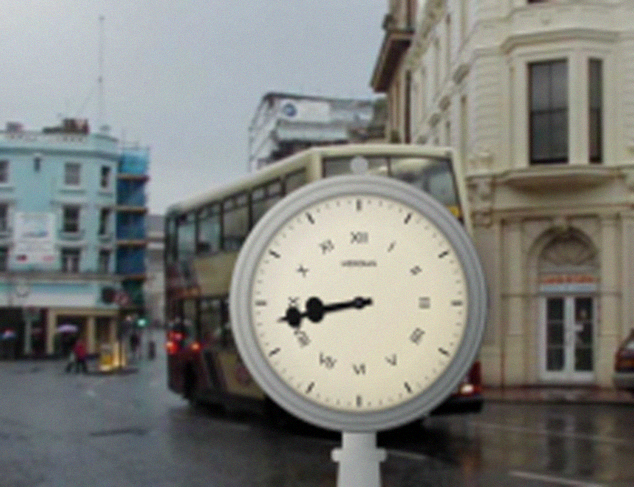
**8:43**
